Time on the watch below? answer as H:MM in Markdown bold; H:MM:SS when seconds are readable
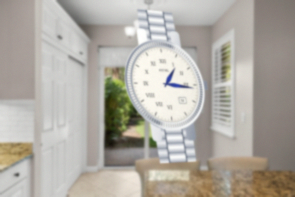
**1:16**
